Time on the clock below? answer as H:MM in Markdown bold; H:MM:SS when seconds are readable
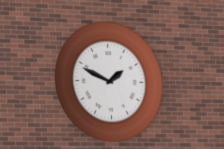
**1:49**
